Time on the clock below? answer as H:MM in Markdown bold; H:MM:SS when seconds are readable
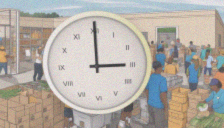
**3:00**
